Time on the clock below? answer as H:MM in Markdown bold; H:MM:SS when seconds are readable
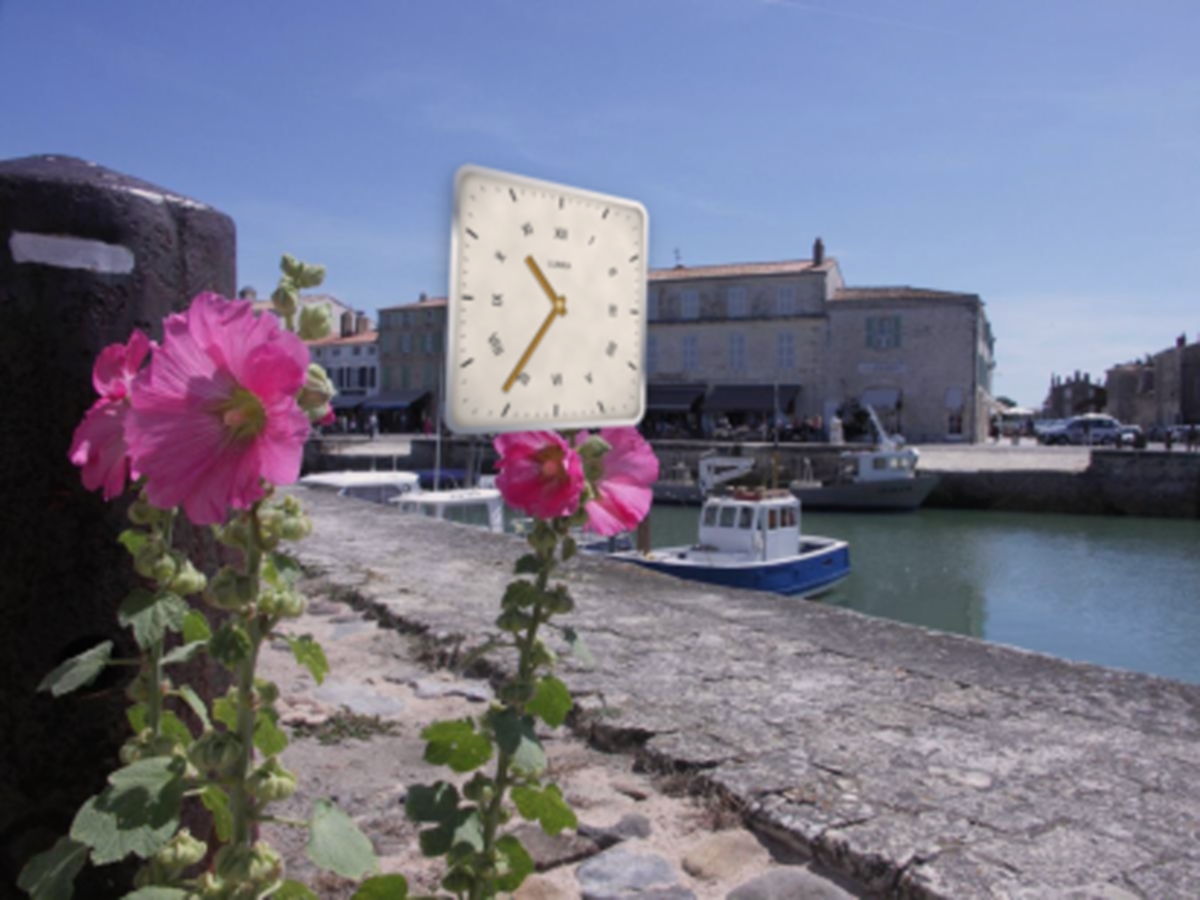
**10:36**
